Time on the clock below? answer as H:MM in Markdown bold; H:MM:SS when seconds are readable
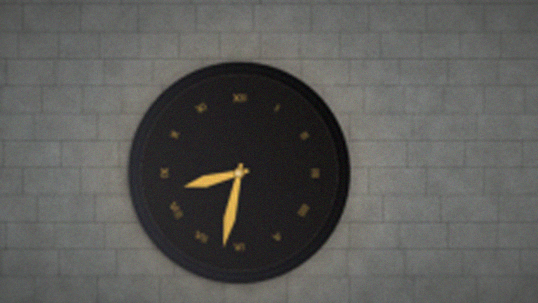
**8:32**
